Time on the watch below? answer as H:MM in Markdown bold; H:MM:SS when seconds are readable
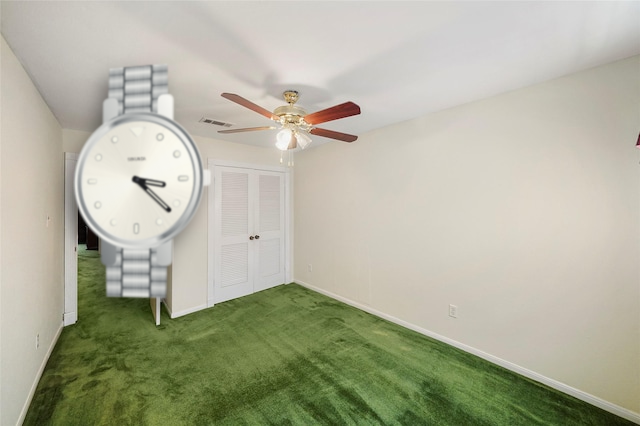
**3:22**
